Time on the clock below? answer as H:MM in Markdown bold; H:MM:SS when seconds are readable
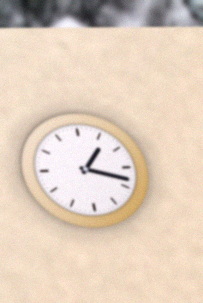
**1:18**
